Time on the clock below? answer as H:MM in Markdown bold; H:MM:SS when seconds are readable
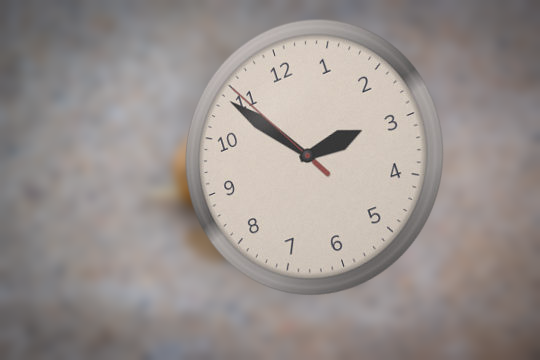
**2:53:55**
